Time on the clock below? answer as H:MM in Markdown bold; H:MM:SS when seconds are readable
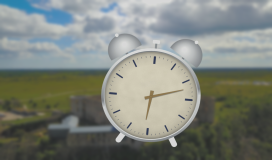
**6:12**
